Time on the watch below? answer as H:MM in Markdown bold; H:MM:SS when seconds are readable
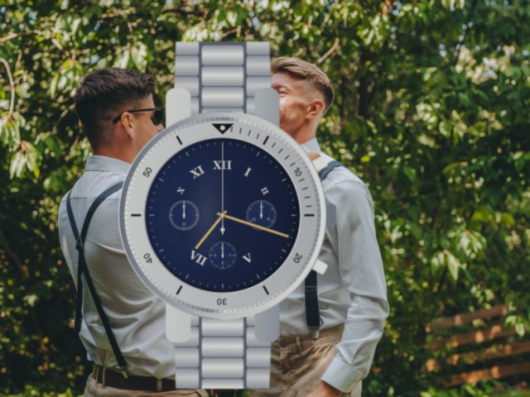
**7:18**
